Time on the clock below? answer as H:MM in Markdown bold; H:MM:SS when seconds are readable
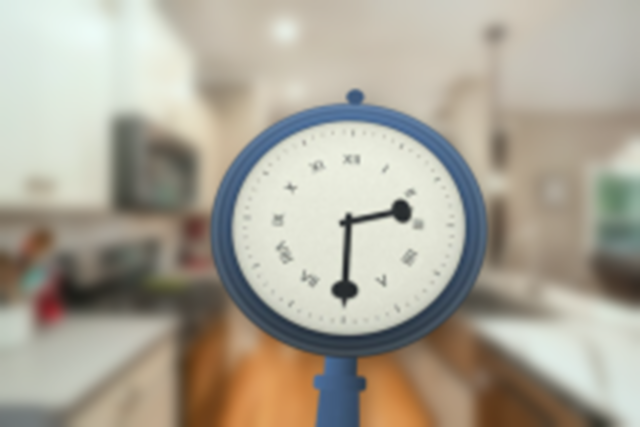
**2:30**
